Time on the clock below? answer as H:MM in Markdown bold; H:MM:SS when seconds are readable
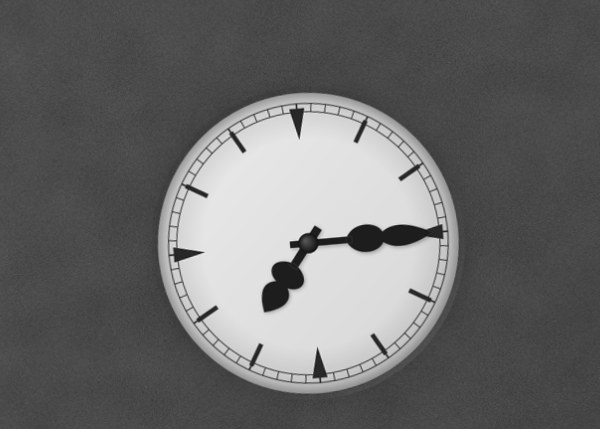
**7:15**
